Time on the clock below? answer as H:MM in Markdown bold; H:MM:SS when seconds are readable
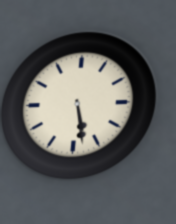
**5:28**
